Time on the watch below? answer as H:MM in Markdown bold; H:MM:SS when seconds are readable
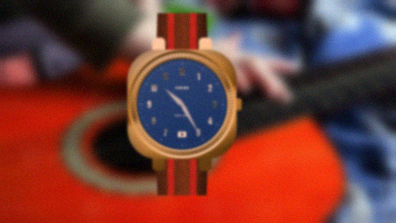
**10:25**
